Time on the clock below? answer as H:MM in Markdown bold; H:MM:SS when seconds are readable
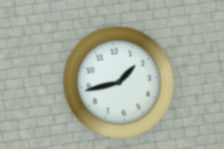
**1:44**
